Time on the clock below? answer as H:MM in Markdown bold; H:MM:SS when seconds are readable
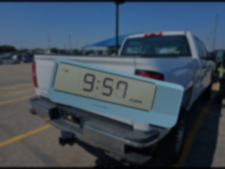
**9:57**
